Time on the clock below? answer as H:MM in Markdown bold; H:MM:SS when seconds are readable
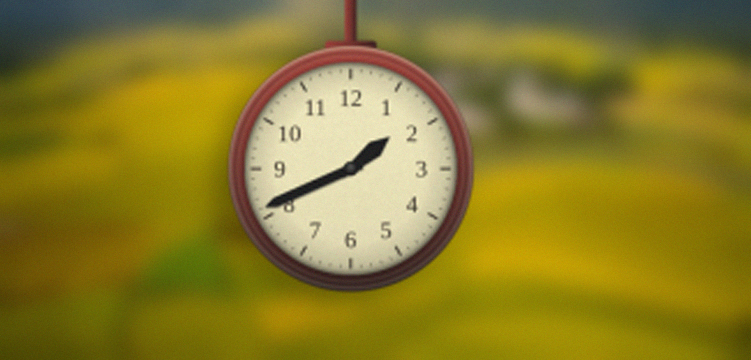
**1:41**
